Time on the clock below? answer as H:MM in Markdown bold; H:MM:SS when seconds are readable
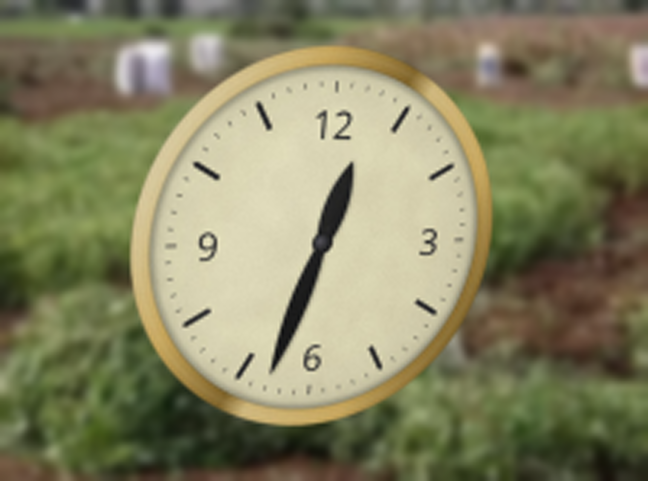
**12:33**
